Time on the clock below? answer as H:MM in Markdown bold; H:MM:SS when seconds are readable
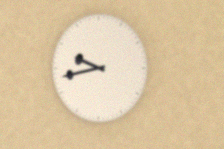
**9:43**
